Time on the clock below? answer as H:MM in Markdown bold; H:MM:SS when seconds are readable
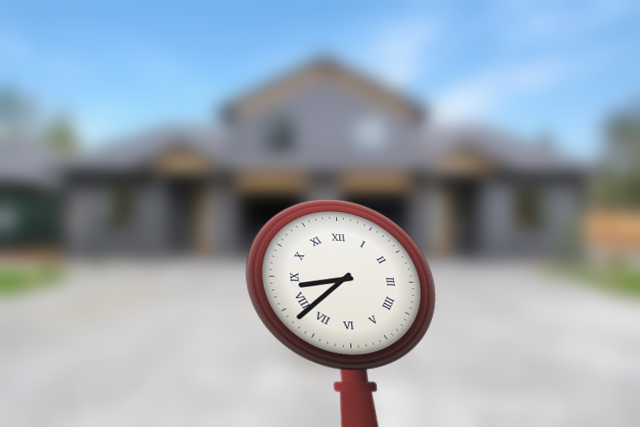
**8:38**
